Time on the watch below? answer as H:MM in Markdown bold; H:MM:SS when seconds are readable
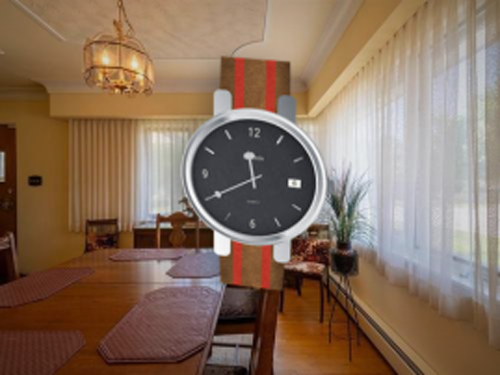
**11:40**
